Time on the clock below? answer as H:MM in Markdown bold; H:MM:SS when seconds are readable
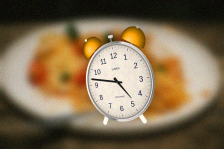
**4:47**
